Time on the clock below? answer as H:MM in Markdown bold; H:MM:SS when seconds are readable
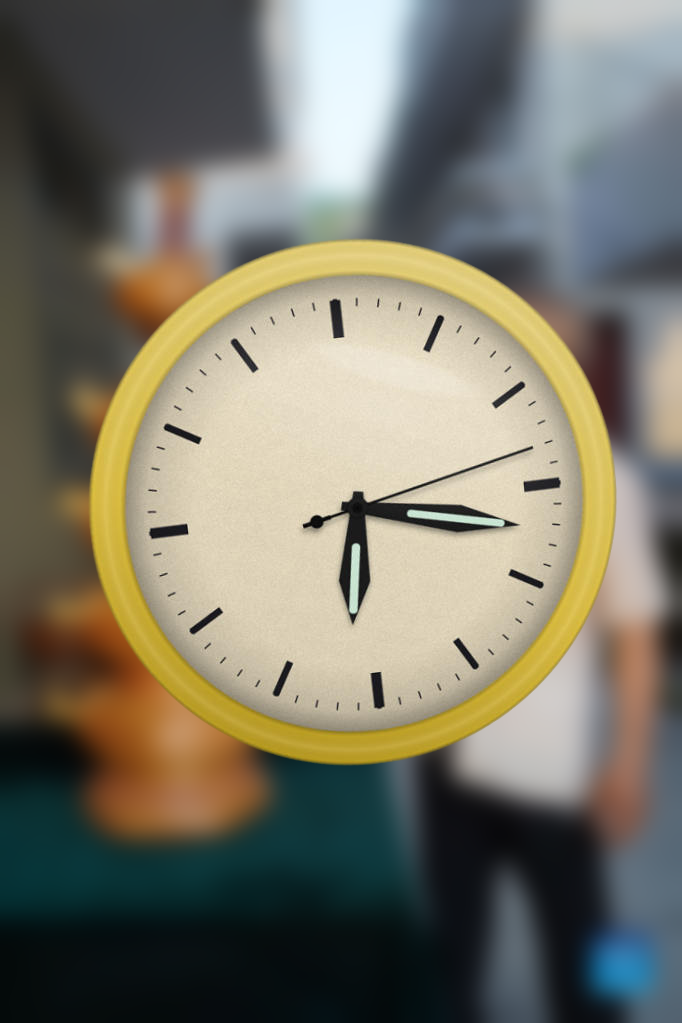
**6:17:13**
